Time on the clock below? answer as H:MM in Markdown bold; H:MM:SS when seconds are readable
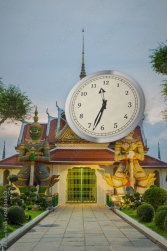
**11:33**
